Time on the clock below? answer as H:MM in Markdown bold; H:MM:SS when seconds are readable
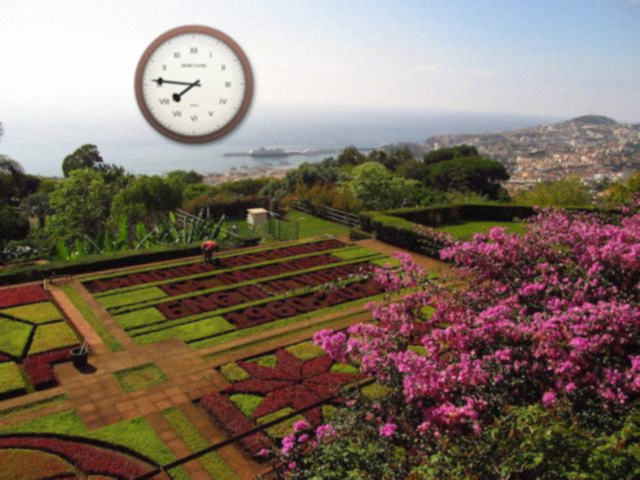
**7:46**
